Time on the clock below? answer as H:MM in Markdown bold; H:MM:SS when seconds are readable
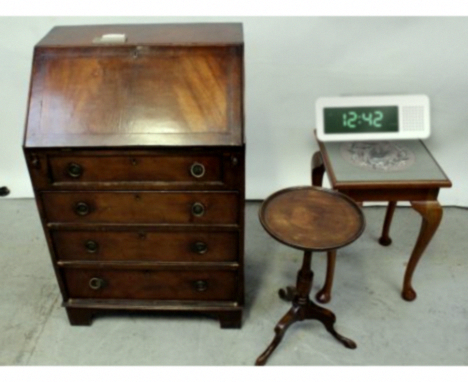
**12:42**
